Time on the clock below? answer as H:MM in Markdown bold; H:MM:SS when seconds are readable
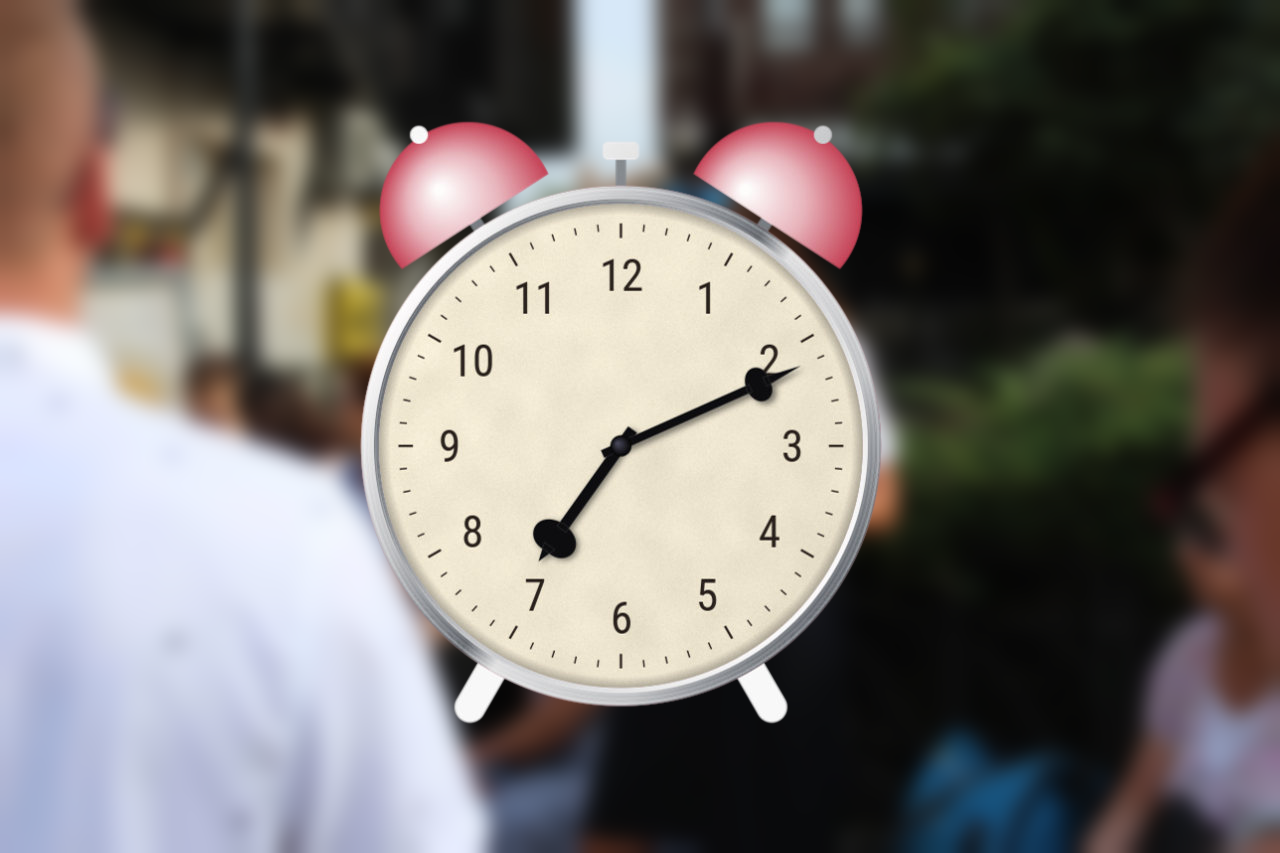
**7:11**
